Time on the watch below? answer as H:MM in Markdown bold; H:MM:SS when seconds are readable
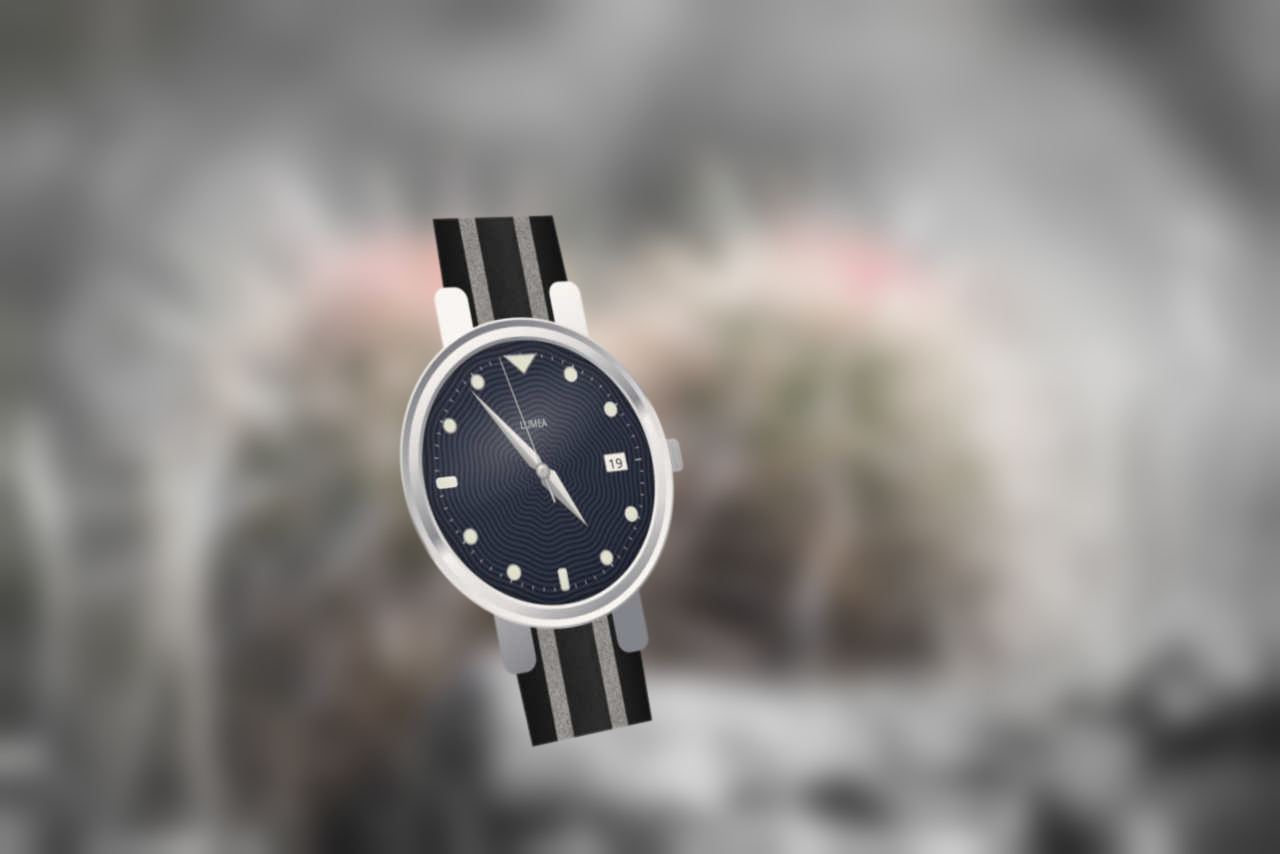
**4:53:58**
